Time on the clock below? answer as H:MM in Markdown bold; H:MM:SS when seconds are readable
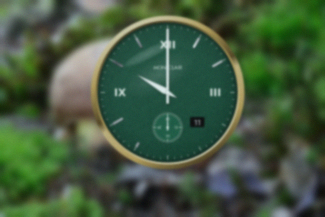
**10:00**
